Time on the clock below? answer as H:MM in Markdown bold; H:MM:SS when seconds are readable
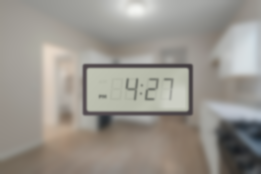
**4:27**
